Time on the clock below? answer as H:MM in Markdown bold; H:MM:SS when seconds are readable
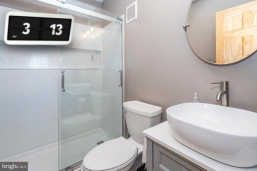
**3:13**
